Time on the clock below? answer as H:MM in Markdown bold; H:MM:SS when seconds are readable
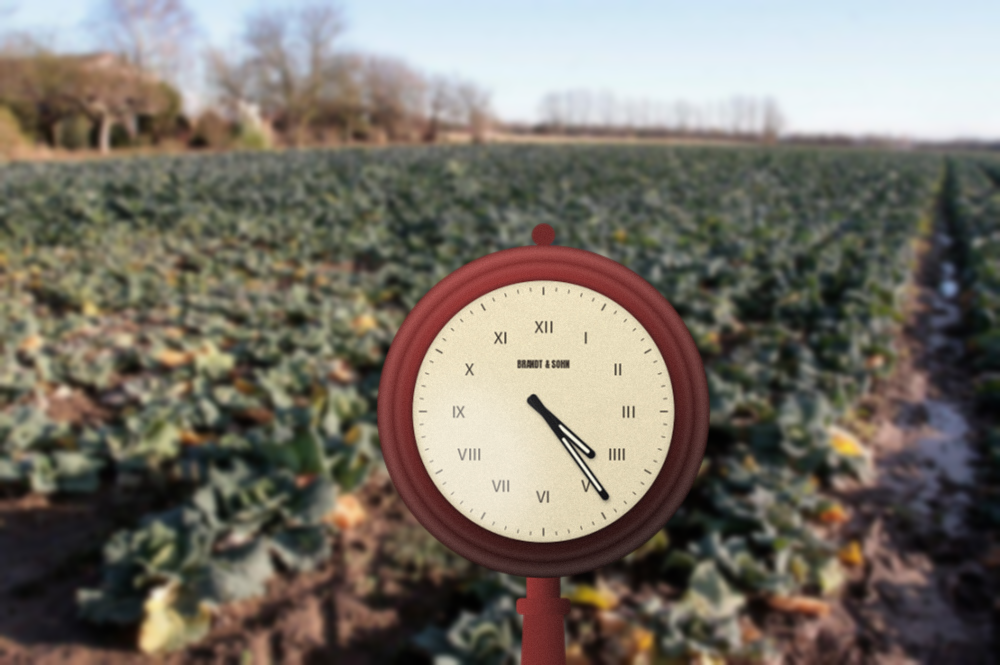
**4:24**
